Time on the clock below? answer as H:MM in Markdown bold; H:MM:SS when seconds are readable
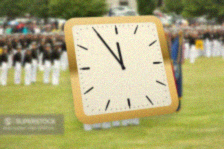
**11:55**
